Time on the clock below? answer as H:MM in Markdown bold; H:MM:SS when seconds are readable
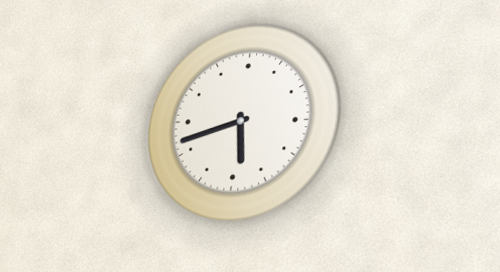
**5:42**
